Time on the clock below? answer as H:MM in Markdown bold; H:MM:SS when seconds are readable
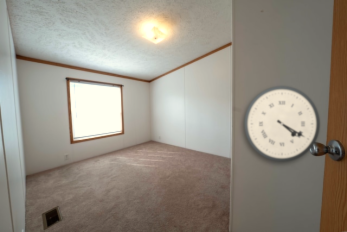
**4:20**
